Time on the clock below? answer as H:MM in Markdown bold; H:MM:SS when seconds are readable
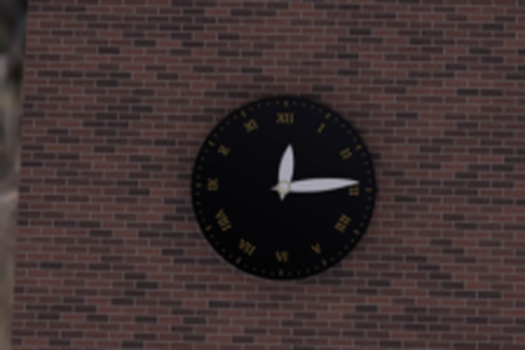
**12:14**
